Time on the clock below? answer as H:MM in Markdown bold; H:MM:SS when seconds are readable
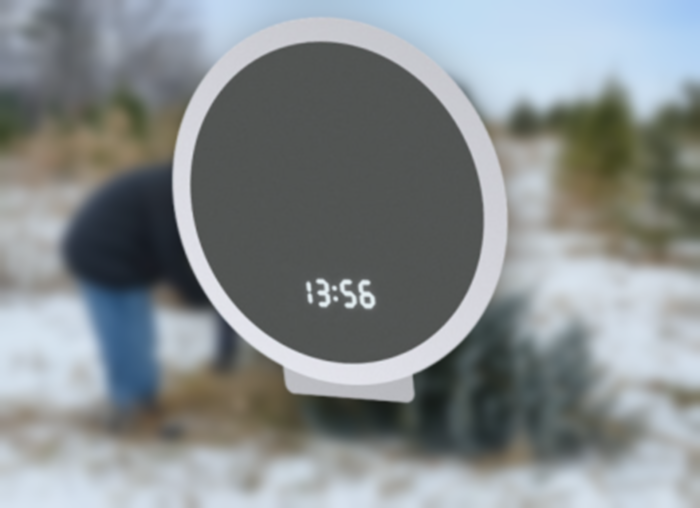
**13:56**
